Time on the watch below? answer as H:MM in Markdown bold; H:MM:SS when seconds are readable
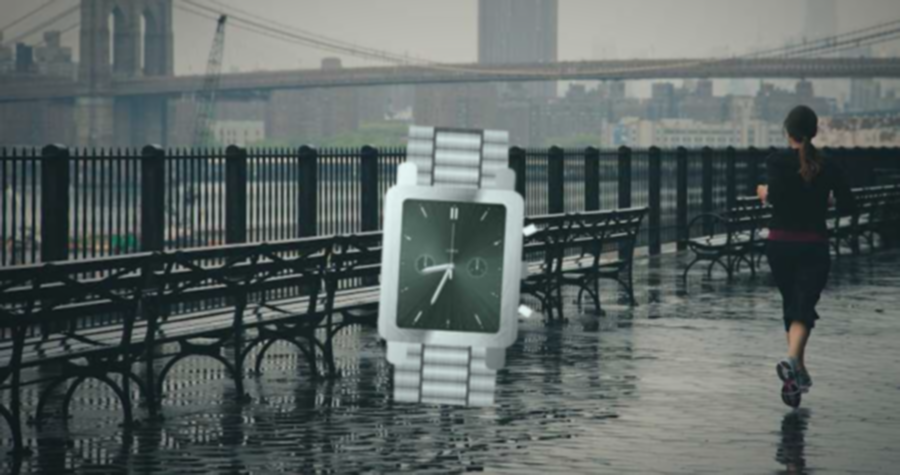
**8:34**
